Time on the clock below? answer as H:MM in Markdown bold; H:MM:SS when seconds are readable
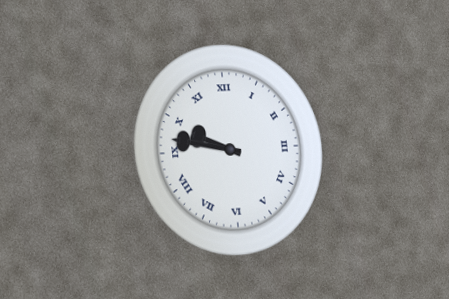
**9:47**
